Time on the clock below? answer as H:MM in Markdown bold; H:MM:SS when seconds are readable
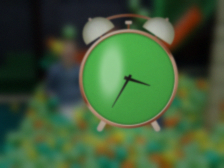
**3:35**
